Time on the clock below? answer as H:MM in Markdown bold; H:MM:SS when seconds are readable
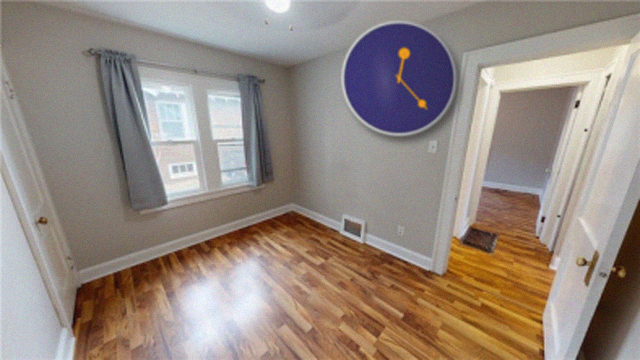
**12:23**
